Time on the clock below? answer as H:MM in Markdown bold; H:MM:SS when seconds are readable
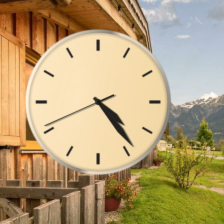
**4:23:41**
